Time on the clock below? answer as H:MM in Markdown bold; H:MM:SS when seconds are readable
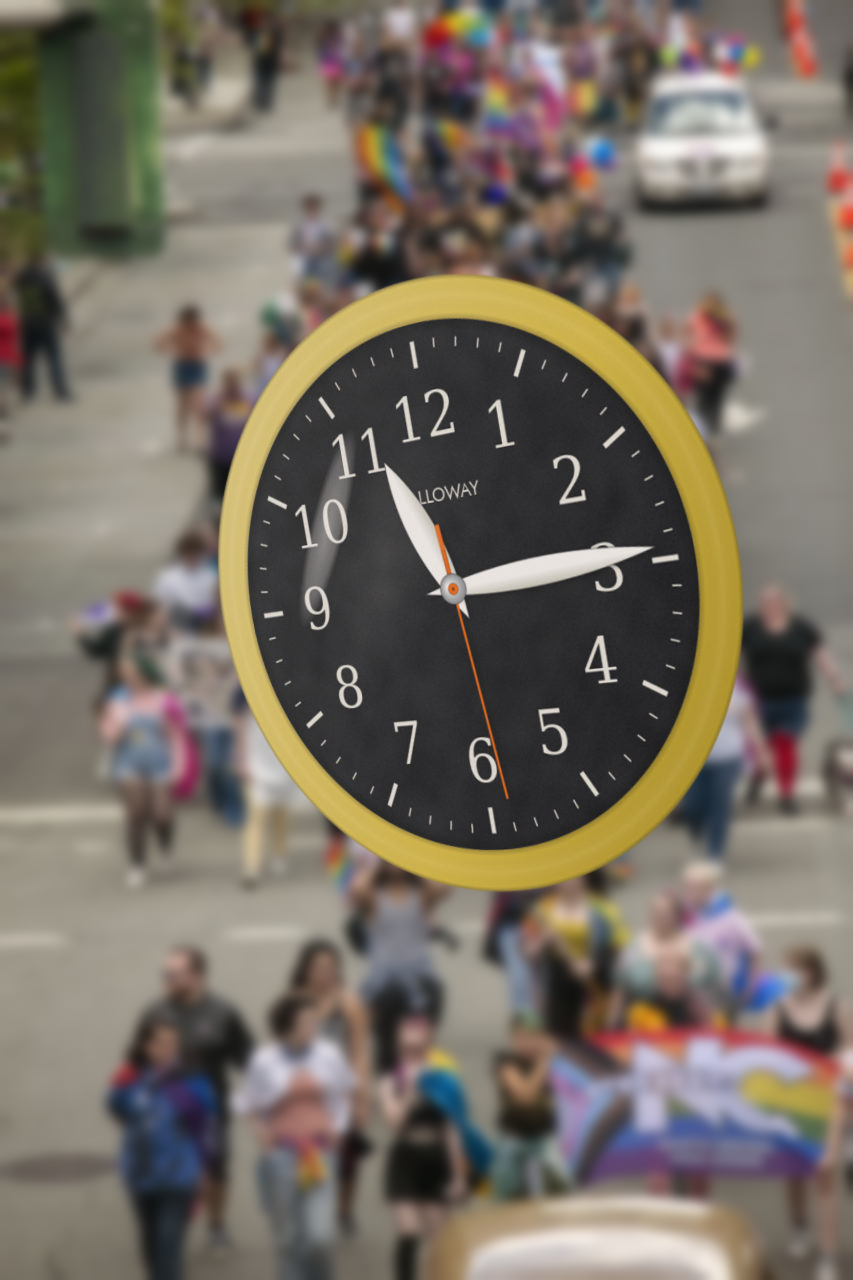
**11:14:29**
